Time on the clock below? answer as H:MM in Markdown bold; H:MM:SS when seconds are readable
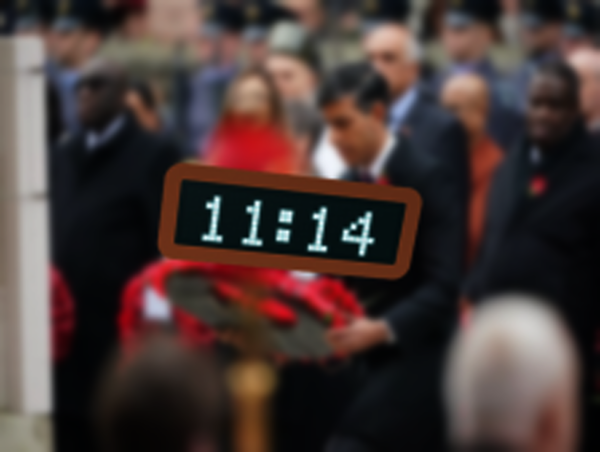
**11:14**
